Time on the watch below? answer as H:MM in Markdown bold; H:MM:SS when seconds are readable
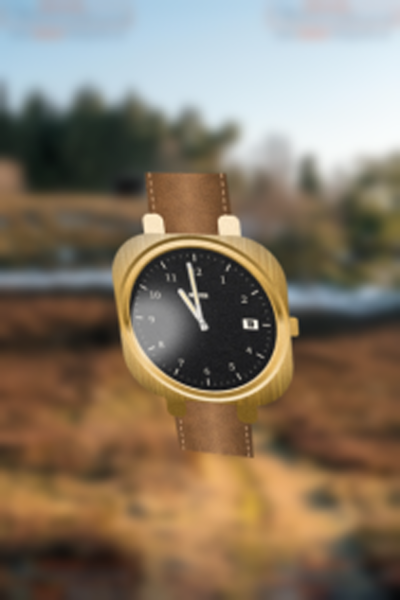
**10:59**
